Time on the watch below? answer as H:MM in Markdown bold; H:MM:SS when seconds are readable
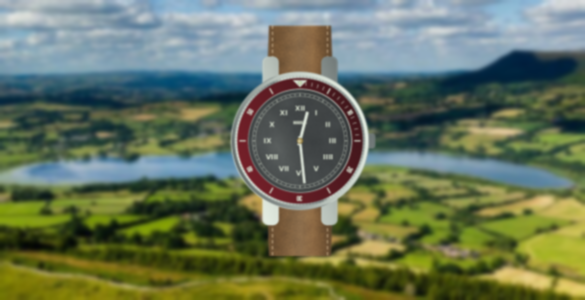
**12:29**
